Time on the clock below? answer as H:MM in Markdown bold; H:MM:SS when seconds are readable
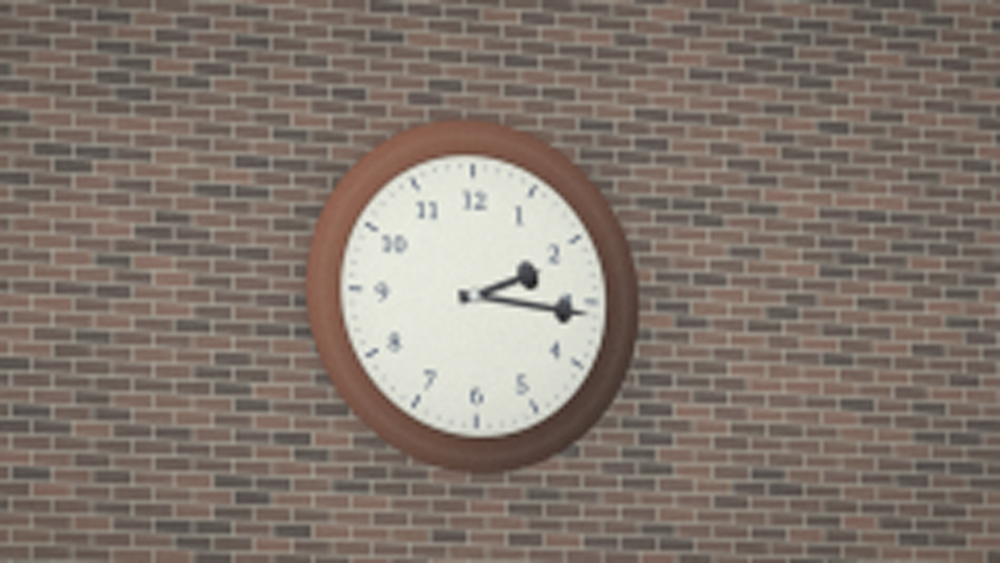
**2:16**
